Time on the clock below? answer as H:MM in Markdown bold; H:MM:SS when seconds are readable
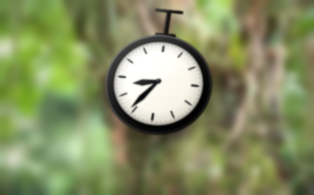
**8:36**
